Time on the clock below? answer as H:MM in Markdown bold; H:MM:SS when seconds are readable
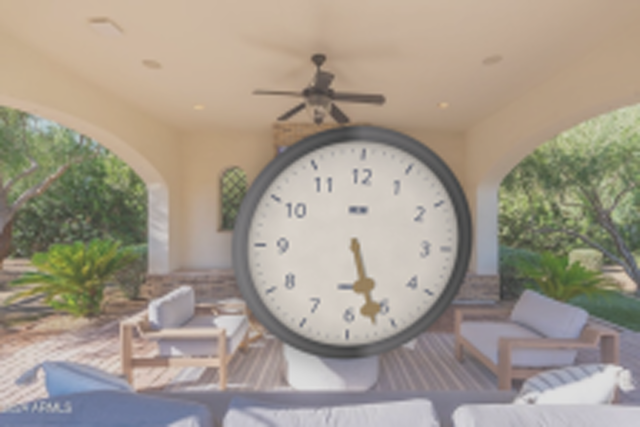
**5:27**
